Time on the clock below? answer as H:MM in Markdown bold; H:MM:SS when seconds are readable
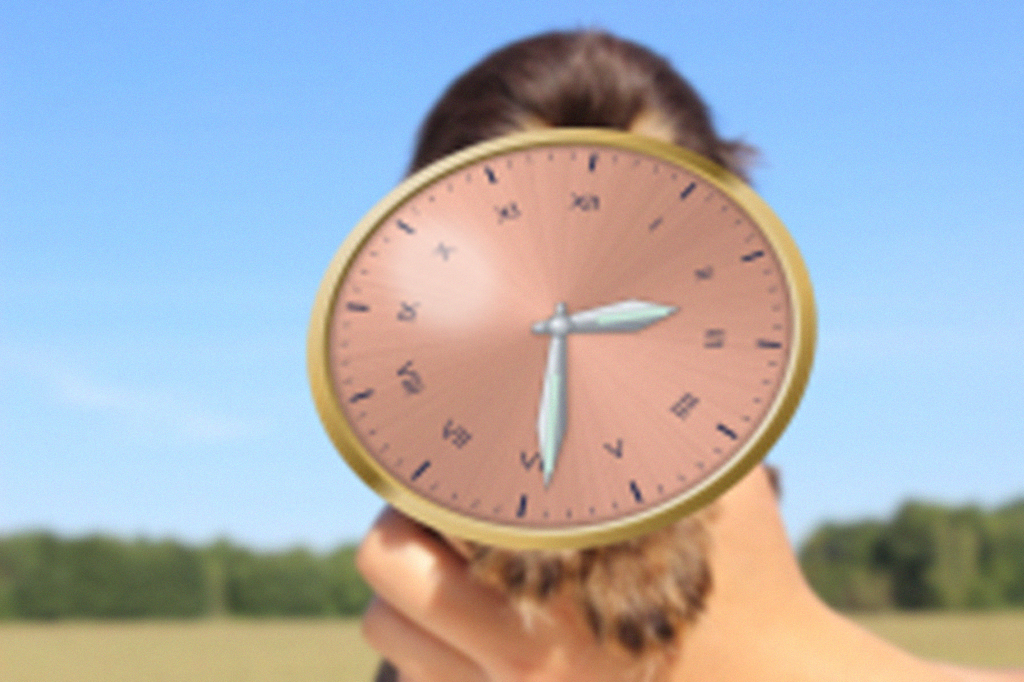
**2:29**
